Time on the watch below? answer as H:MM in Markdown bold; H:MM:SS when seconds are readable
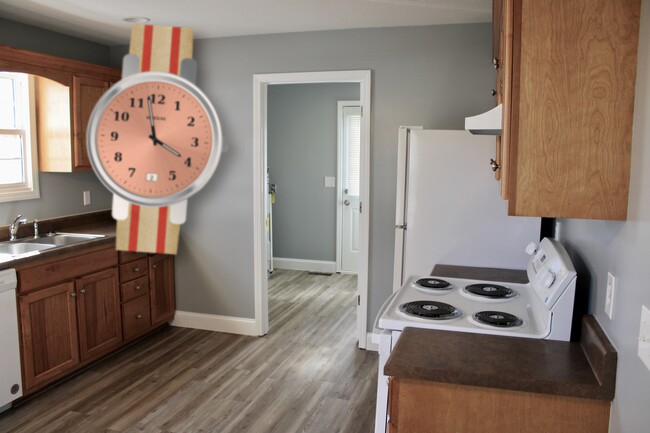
**3:58**
